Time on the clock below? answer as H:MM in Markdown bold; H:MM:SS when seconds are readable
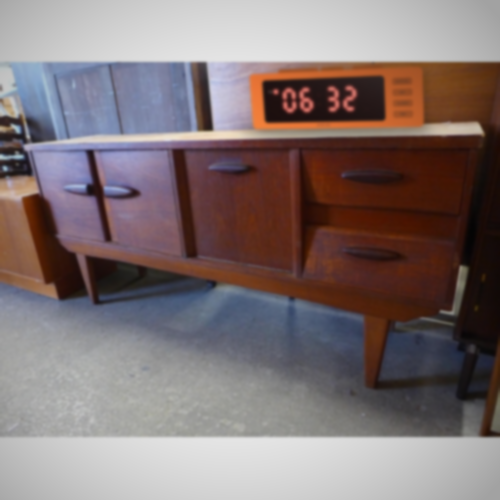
**6:32**
